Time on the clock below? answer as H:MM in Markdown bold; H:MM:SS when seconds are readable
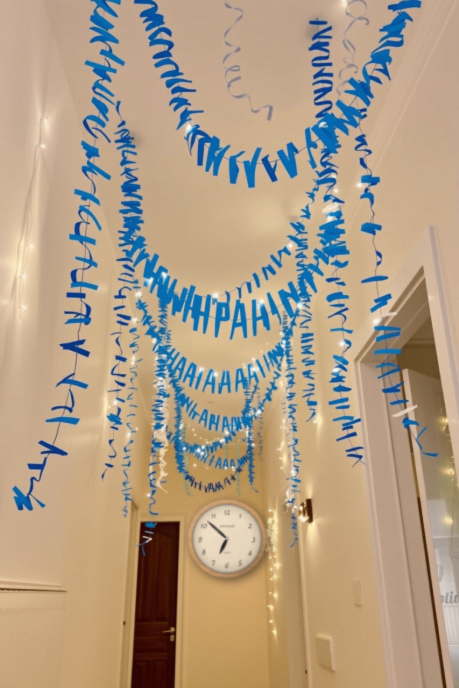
**6:52**
